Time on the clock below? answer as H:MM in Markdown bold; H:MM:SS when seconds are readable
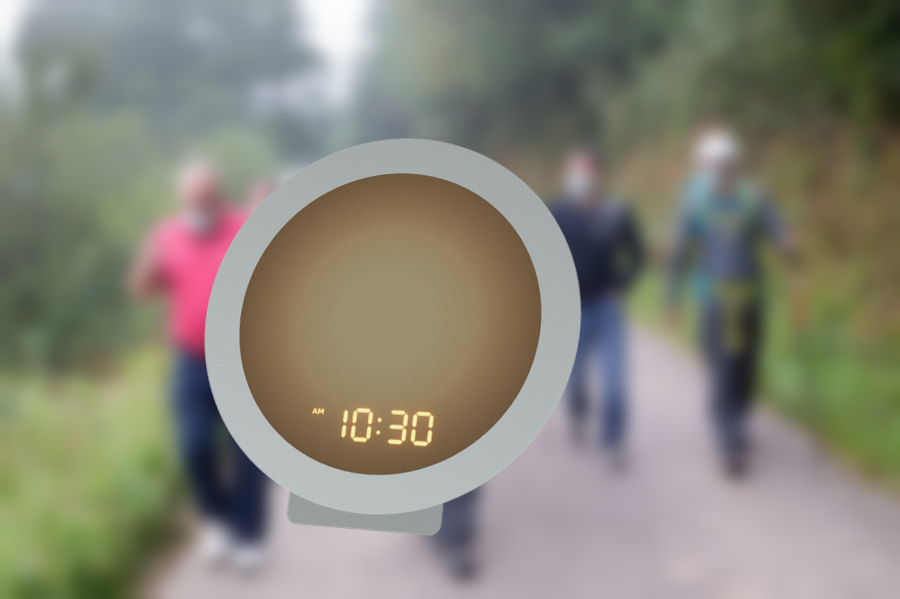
**10:30**
